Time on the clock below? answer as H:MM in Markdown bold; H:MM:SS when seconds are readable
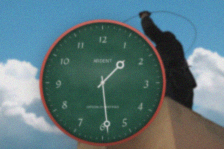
**1:29**
